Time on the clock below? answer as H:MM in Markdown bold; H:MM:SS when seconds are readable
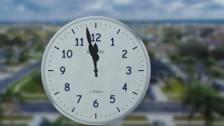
**11:58**
